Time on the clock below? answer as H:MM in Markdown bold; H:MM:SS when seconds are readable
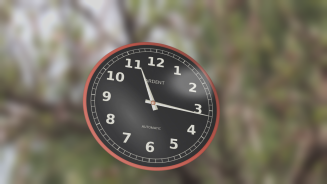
**11:16**
